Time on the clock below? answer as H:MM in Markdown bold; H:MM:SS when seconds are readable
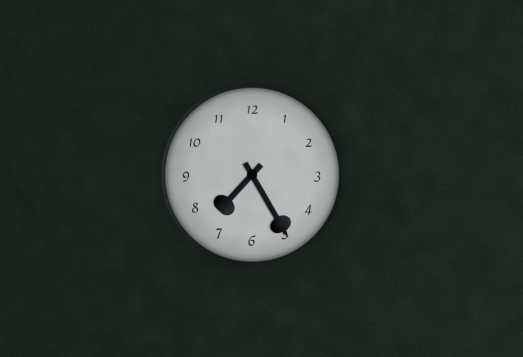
**7:25**
